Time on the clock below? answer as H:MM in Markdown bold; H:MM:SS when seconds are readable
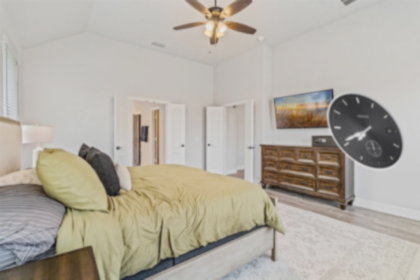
**7:41**
